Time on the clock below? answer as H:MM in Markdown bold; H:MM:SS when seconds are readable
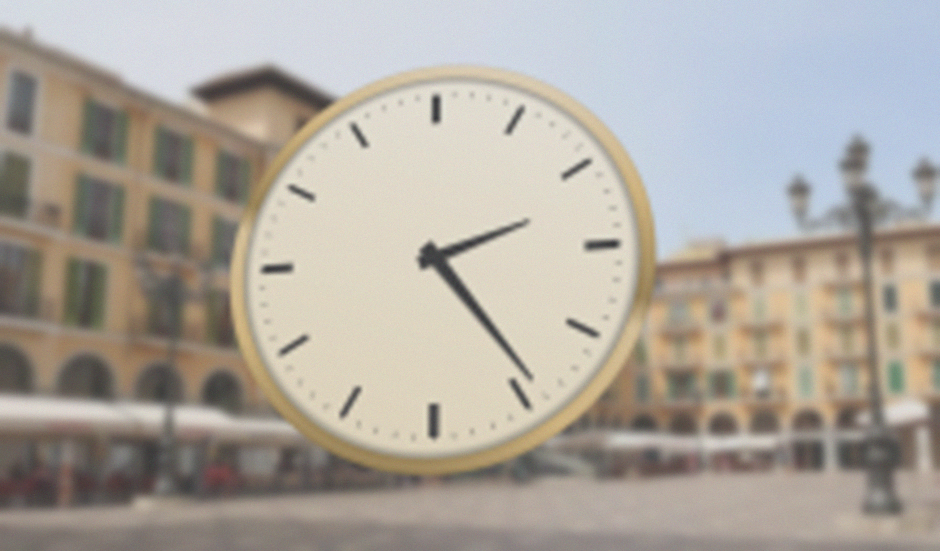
**2:24**
